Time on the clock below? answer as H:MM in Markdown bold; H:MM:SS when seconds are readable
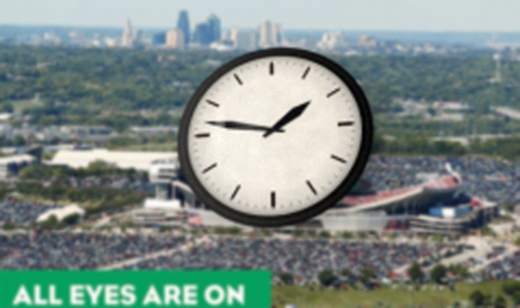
**1:47**
